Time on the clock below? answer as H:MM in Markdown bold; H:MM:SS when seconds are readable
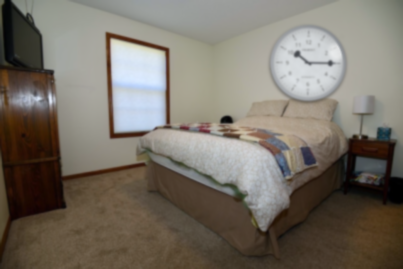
**10:15**
